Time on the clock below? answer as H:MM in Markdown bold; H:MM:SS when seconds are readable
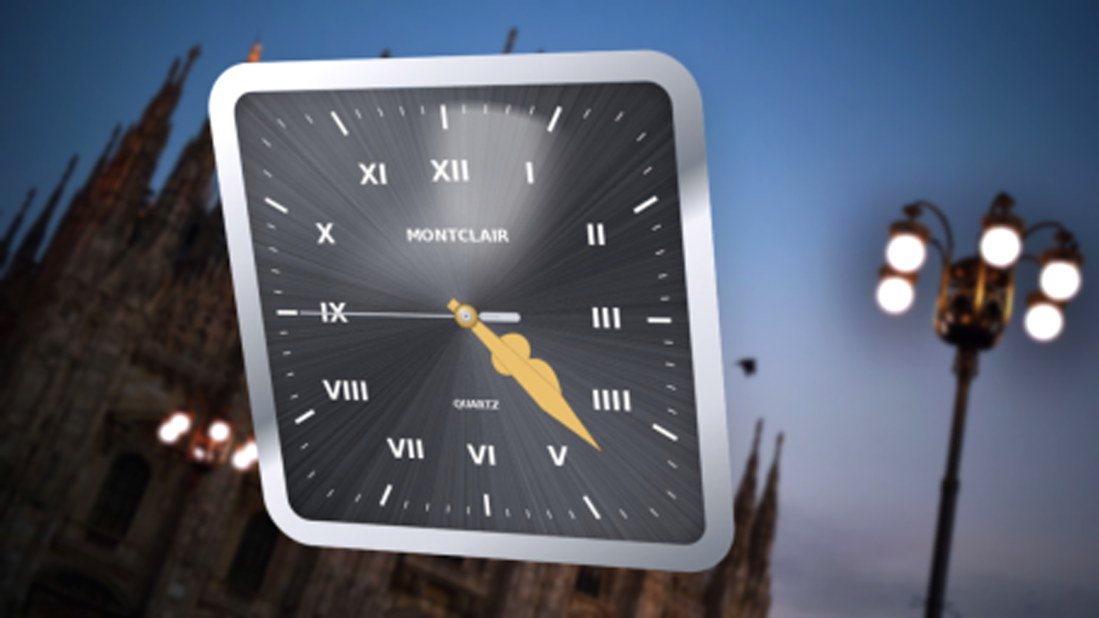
**4:22:45**
